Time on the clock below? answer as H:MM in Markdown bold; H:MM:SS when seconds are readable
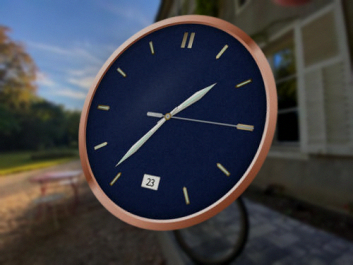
**1:36:15**
